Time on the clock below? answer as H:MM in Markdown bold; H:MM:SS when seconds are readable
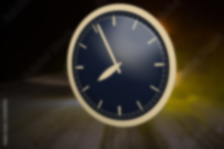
**7:56**
